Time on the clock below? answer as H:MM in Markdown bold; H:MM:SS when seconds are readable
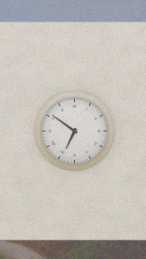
**6:51**
